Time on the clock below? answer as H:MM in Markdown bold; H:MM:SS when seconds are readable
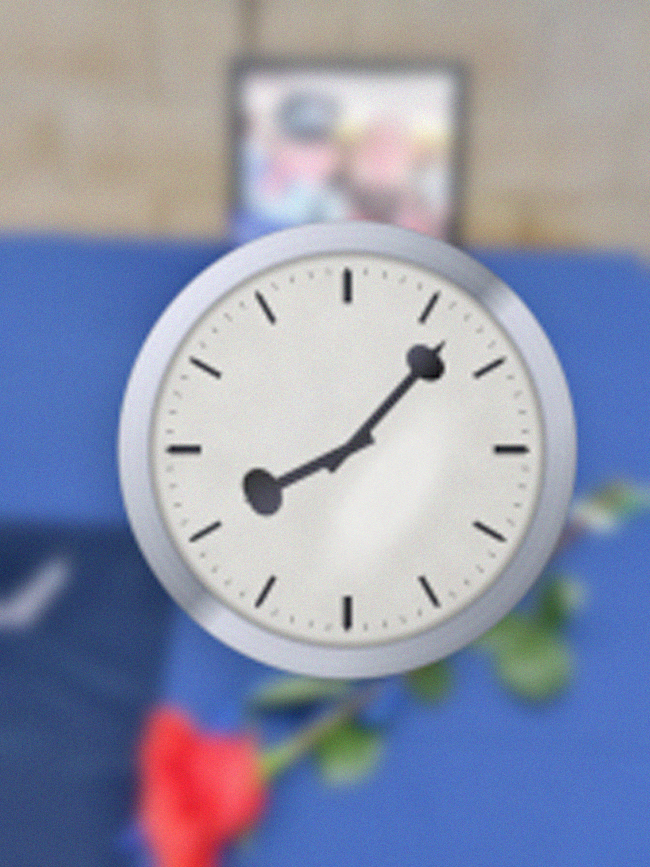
**8:07**
